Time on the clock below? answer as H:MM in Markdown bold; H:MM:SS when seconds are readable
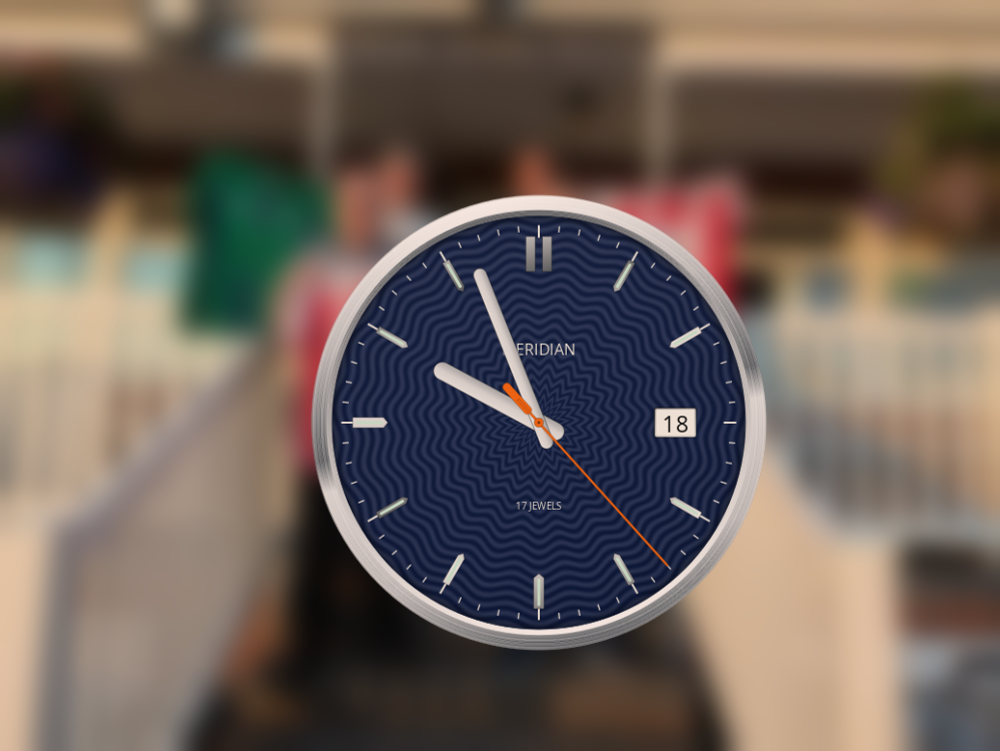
**9:56:23**
